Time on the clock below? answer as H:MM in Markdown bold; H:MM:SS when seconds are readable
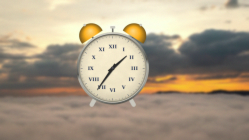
**1:36**
